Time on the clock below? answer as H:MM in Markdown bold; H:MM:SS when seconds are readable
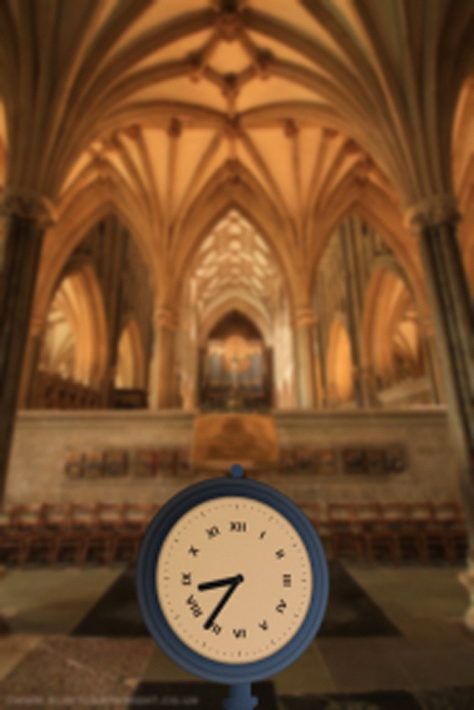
**8:36**
